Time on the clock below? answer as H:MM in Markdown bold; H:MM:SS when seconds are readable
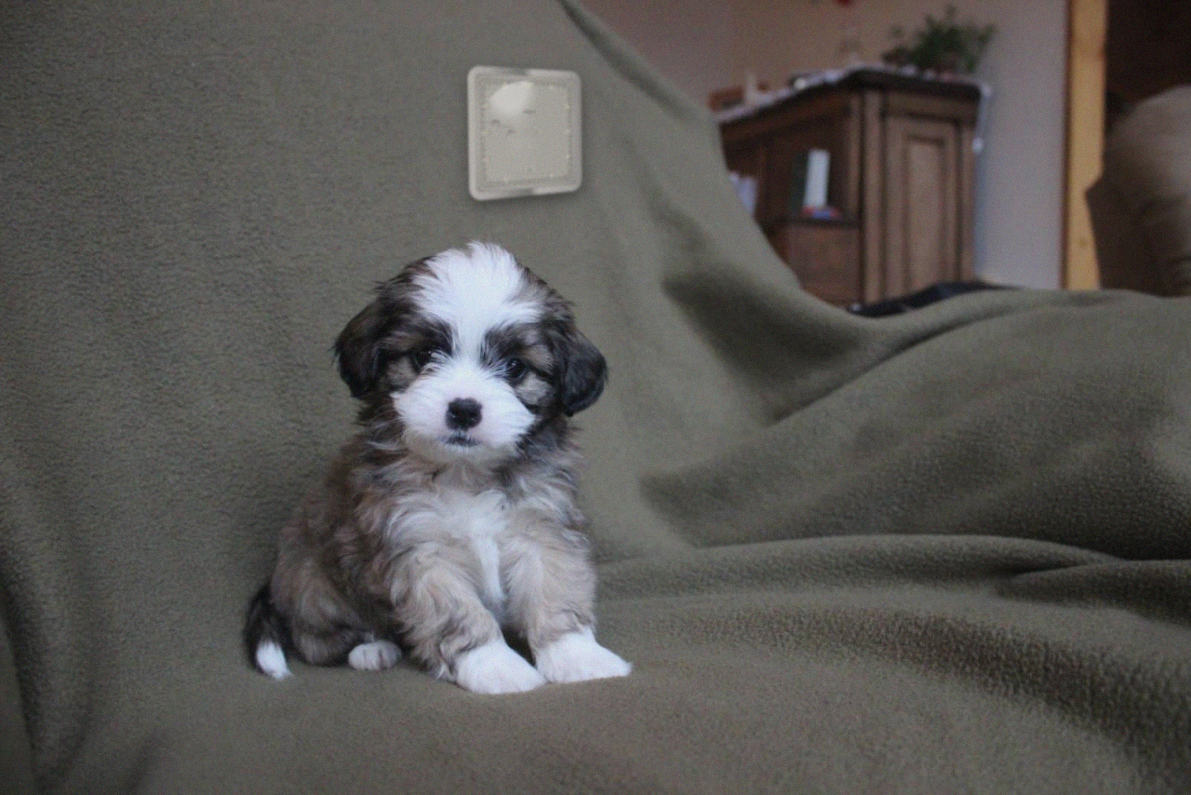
**8:47**
